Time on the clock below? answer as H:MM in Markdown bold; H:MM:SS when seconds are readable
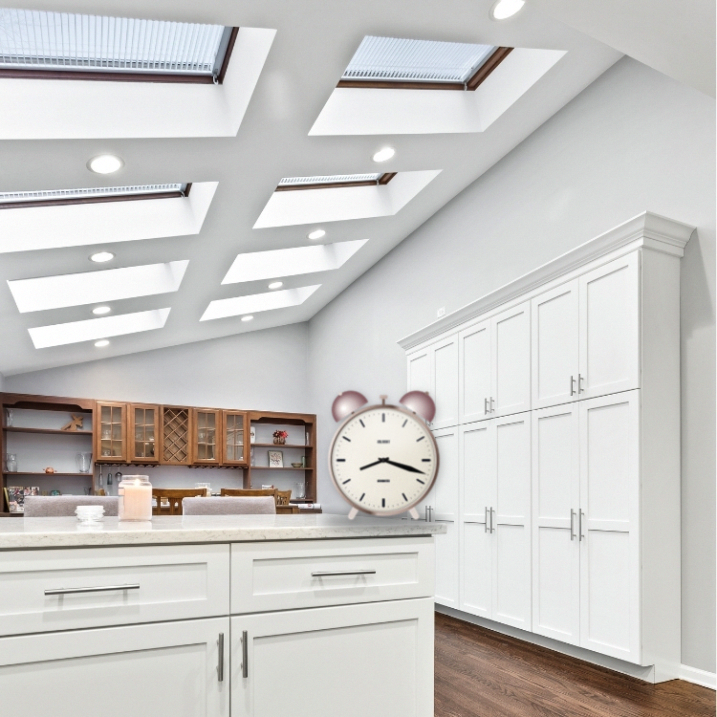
**8:18**
